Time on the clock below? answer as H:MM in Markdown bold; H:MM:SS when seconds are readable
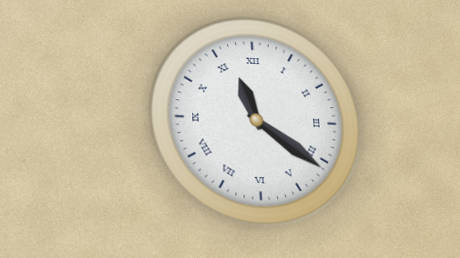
**11:21**
